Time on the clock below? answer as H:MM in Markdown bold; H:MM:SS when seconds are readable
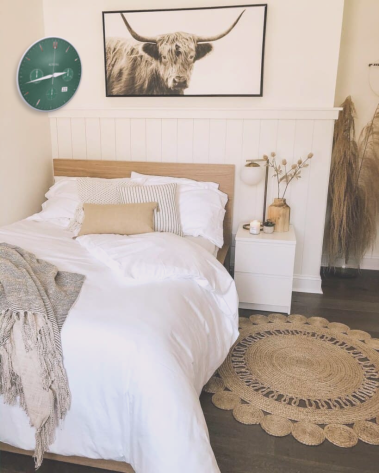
**2:43**
